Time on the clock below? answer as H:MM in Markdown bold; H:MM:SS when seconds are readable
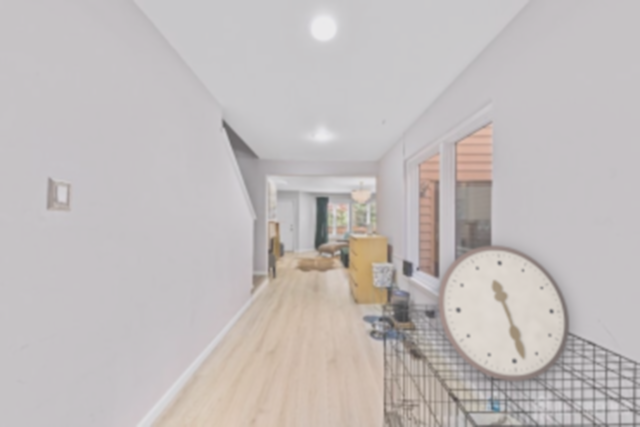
**11:28**
